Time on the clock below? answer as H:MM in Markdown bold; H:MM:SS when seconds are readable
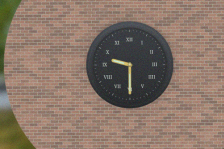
**9:30**
